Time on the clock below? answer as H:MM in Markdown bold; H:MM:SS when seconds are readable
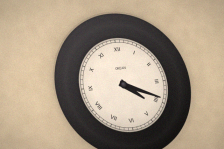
**4:19**
